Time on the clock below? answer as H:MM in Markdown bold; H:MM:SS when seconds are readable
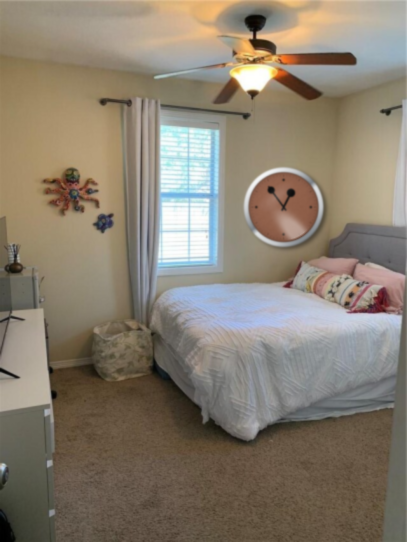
**12:54**
